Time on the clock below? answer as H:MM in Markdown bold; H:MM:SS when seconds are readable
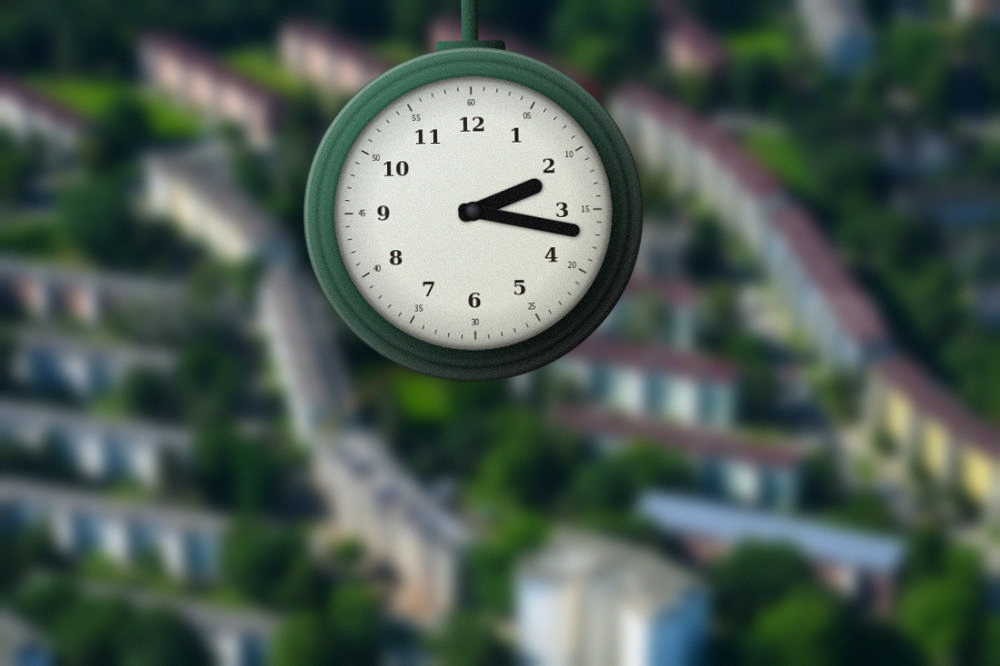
**2:17**
